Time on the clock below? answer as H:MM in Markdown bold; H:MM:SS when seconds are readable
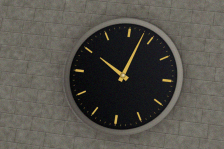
**10:03**
